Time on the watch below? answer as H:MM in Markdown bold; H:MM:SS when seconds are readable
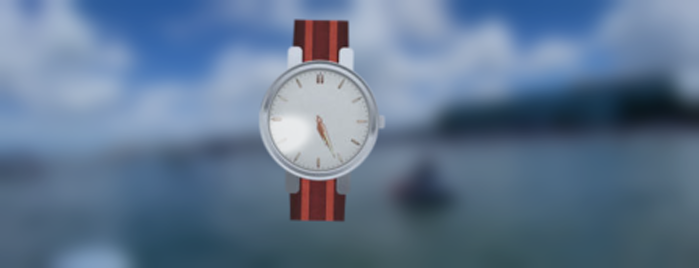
**5:26**
